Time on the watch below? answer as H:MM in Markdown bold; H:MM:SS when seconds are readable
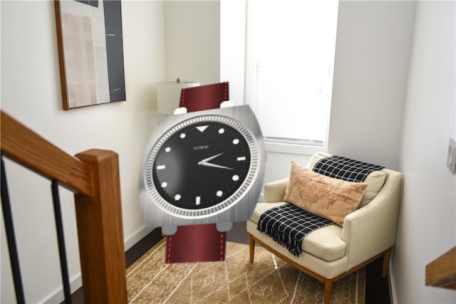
**2:18**
